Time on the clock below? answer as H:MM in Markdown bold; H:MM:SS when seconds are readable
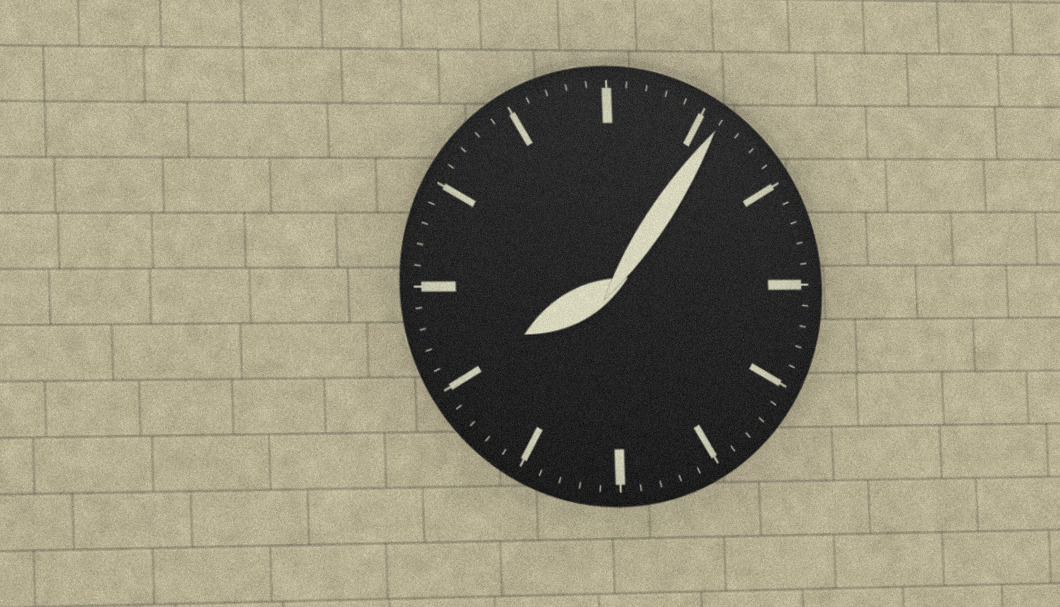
**8:06**
